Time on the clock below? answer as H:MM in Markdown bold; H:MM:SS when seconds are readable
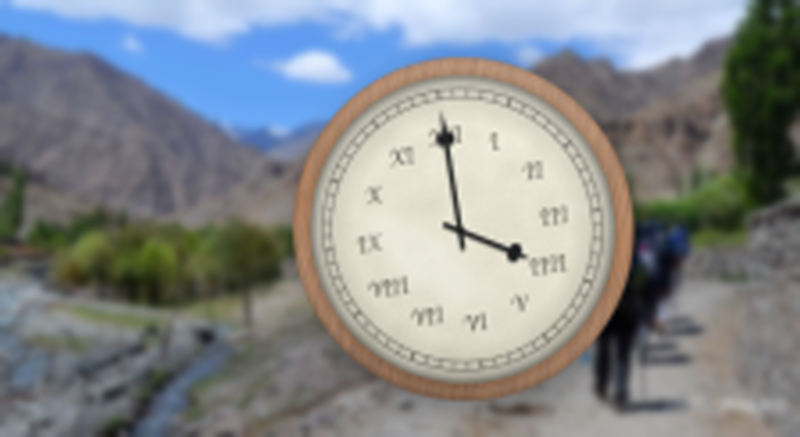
**4:00**
